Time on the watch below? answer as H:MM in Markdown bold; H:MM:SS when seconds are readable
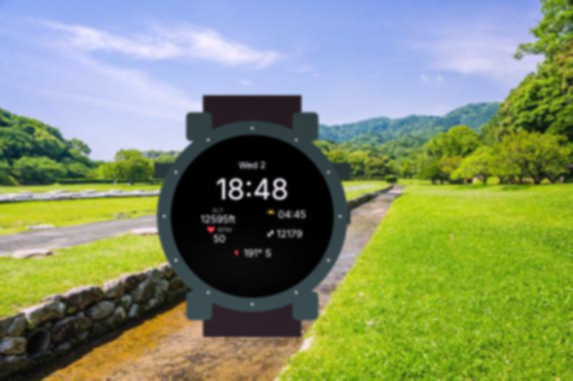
**18:48**
